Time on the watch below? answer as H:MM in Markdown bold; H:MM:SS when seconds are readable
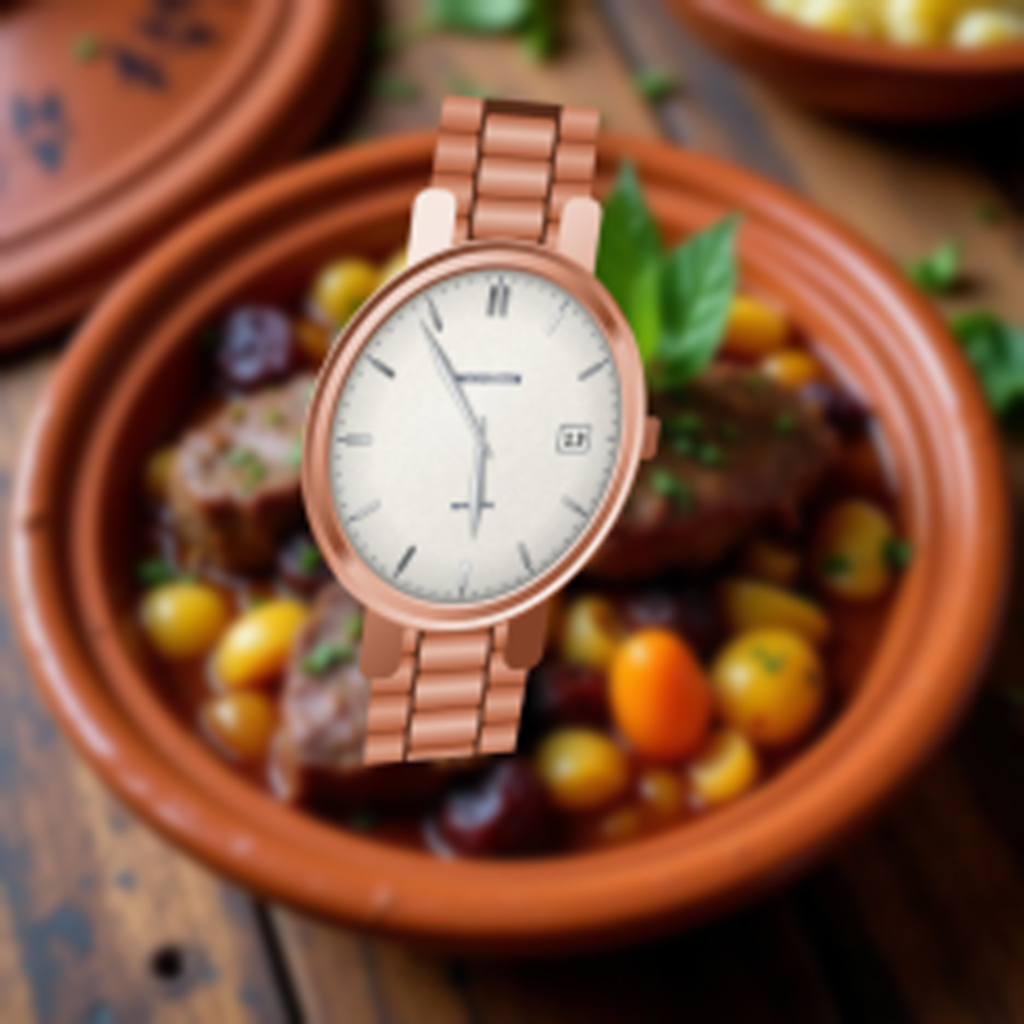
**5:54**
